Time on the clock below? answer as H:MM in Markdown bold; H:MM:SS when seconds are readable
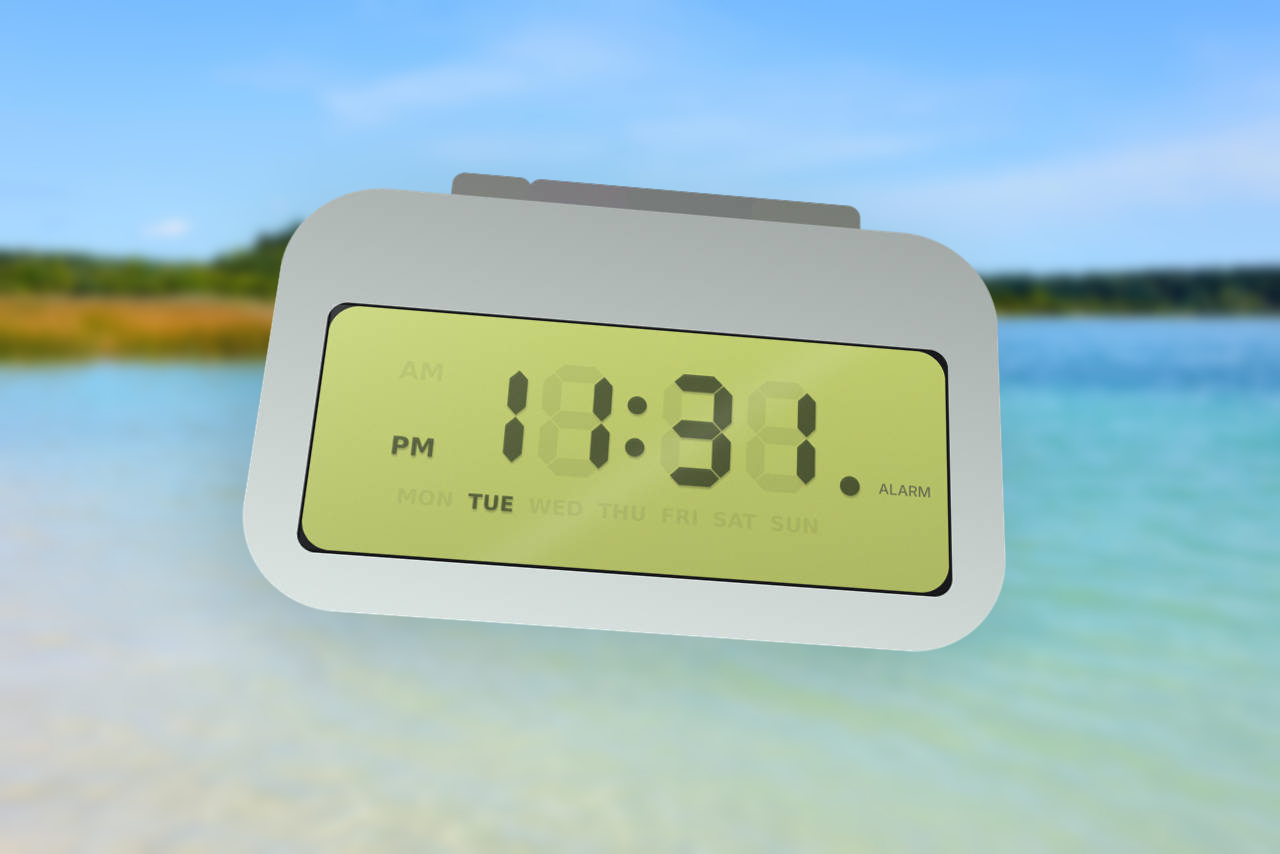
**11:31**
